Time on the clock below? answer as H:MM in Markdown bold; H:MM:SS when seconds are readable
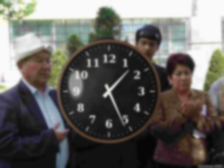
**1:26**
